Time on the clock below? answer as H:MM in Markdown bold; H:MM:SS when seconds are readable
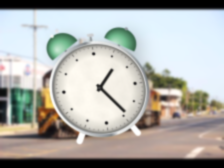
**1:24**
